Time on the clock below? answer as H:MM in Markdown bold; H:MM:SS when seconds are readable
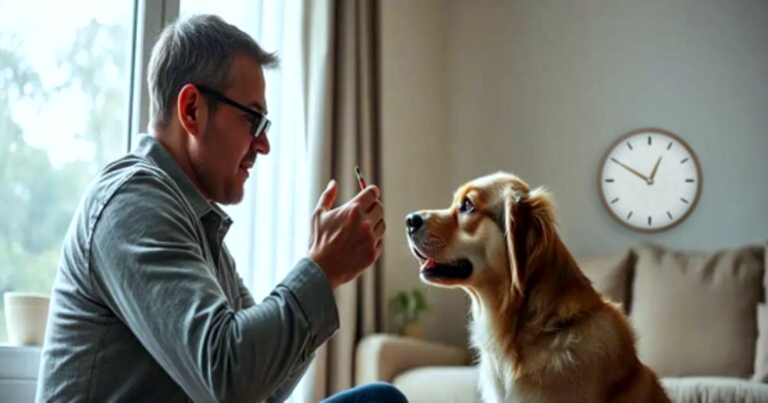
**12:50**
